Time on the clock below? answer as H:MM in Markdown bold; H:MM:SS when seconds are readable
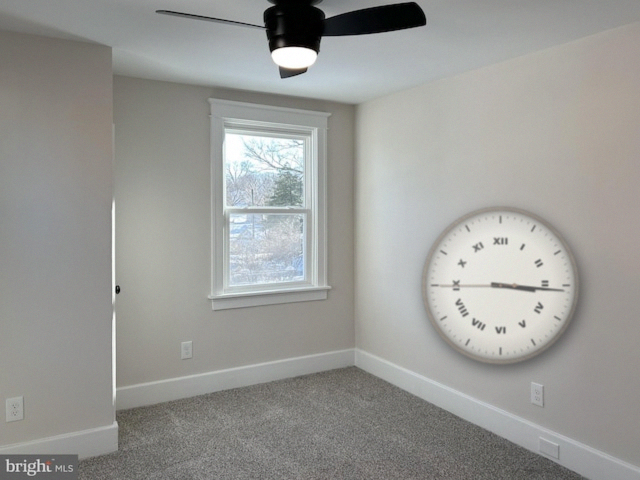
**3:15:45**
